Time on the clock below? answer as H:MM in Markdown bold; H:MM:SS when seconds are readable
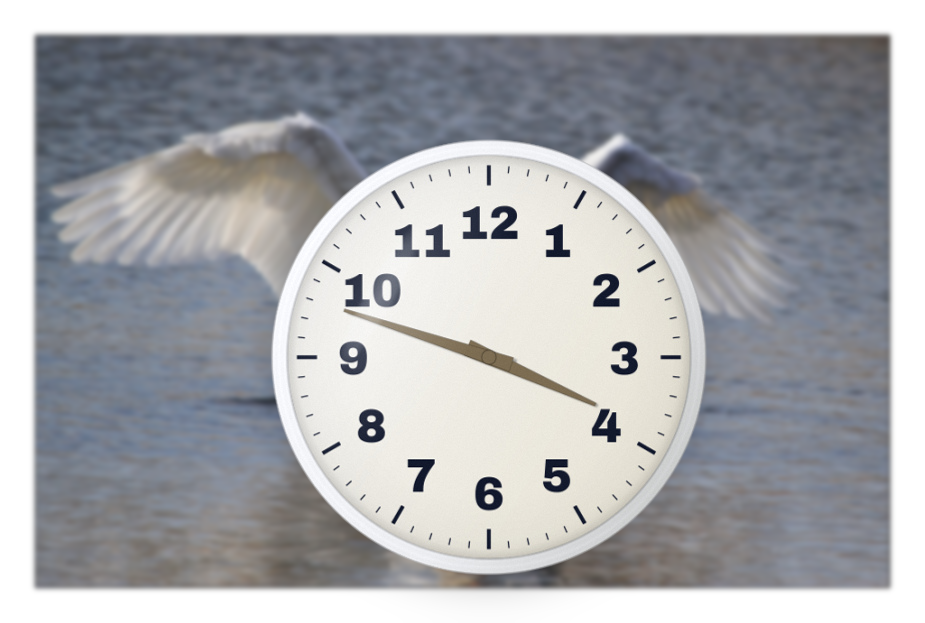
**3:48**
